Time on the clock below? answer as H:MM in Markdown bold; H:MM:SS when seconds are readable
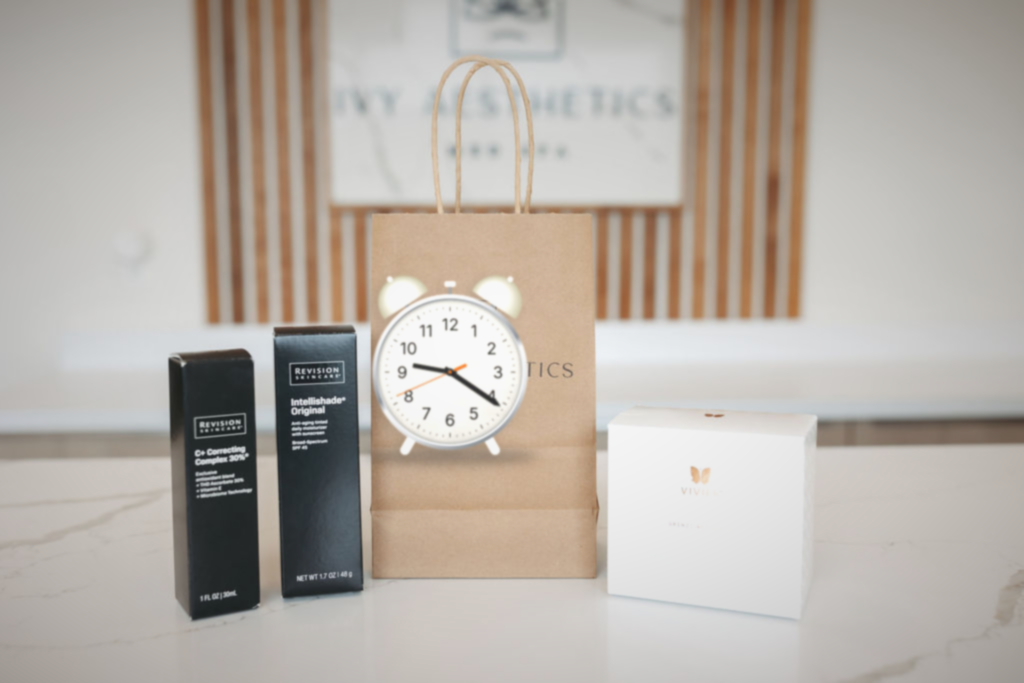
**9:20:41**
